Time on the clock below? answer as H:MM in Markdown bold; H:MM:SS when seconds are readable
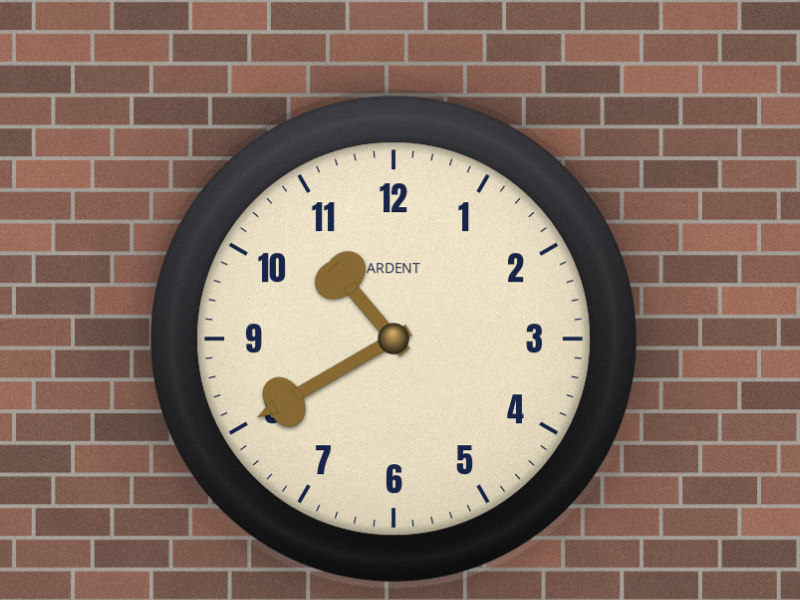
**10:40**
